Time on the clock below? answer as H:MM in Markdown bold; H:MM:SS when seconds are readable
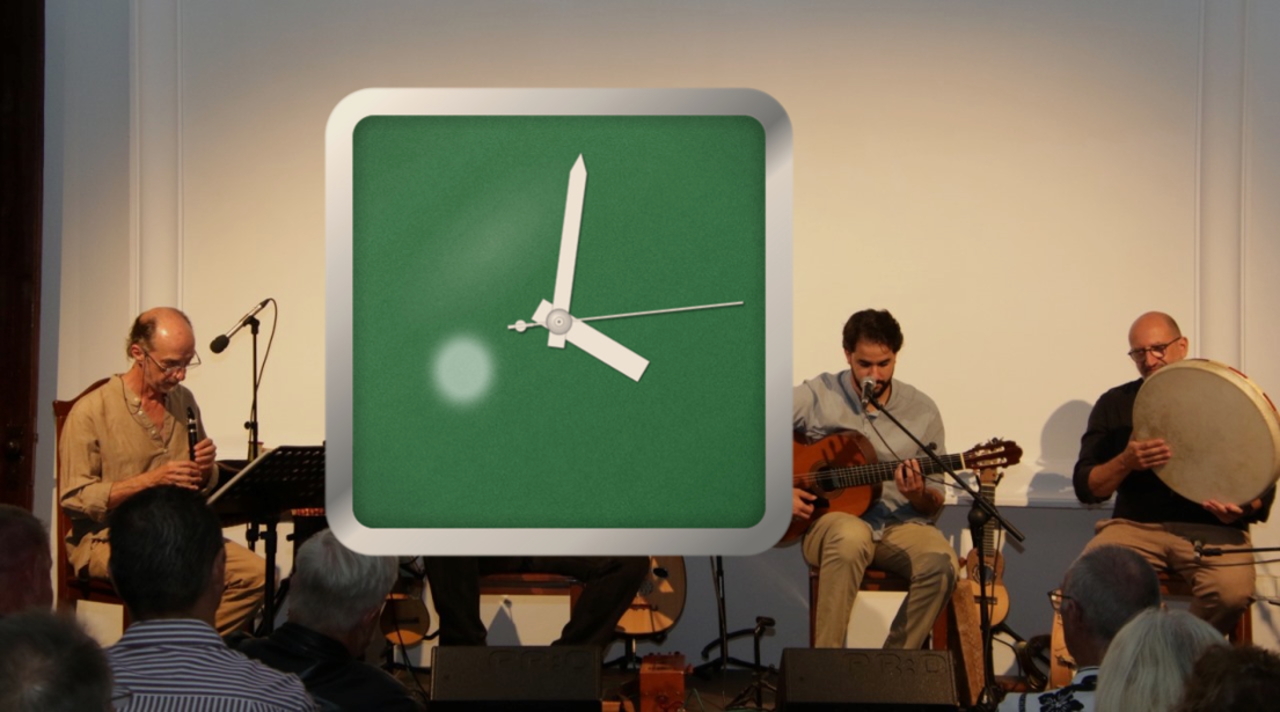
**4:01:14**
